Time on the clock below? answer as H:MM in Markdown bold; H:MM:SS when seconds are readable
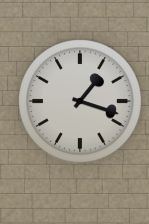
**1:18**
